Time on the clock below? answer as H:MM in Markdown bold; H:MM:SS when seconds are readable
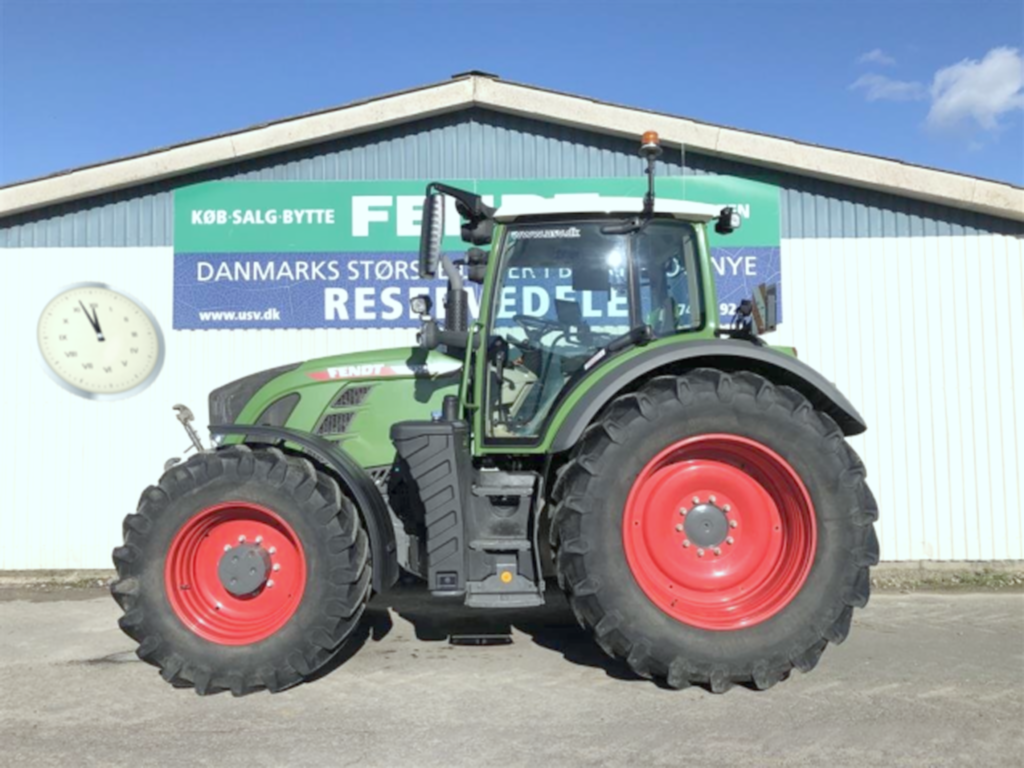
**11:57**
